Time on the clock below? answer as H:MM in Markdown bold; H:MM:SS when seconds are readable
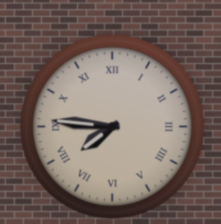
**7:46**
